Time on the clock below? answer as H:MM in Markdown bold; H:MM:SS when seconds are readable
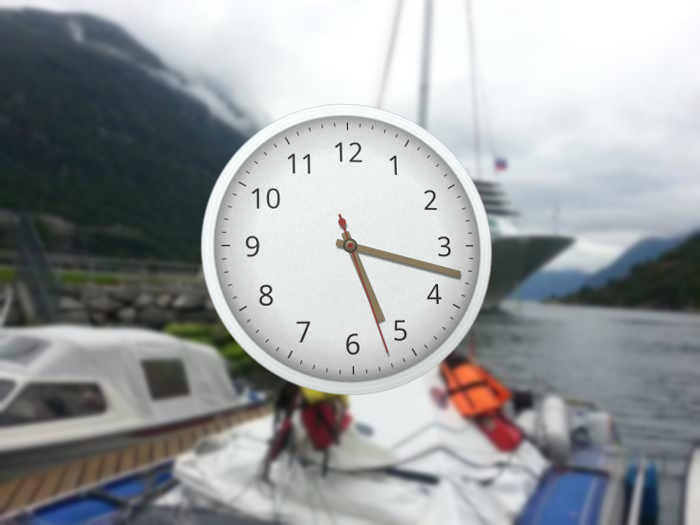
**5:17:27**
